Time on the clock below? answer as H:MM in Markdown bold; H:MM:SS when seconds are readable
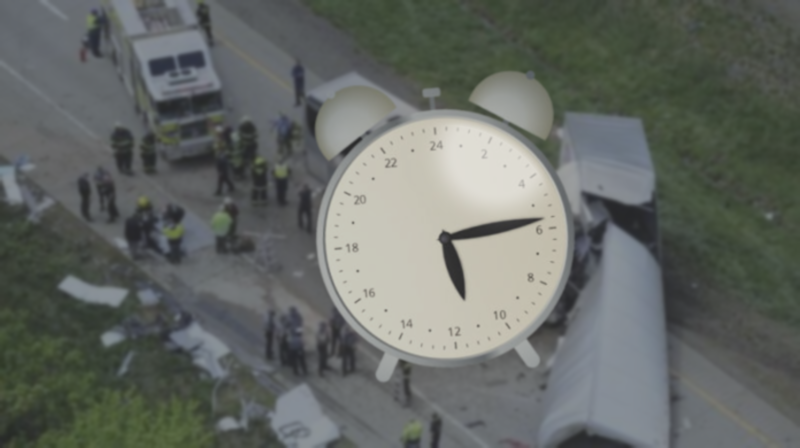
**11:14**
